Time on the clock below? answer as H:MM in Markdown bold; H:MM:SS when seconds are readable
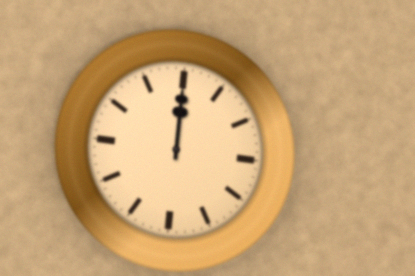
**12:00**
